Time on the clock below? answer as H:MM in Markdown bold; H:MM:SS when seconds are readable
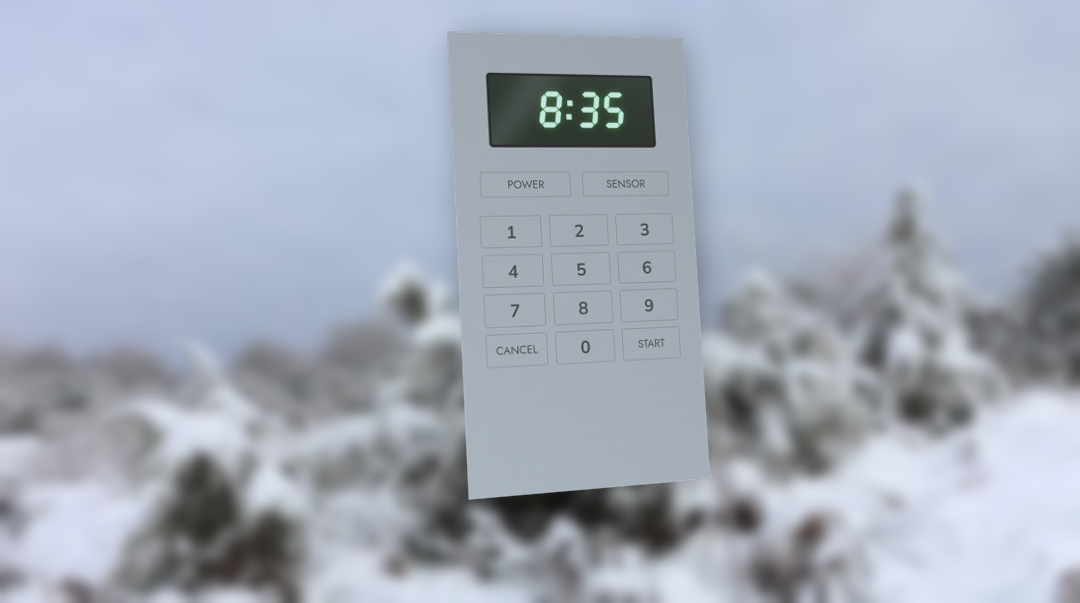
**8:35**
